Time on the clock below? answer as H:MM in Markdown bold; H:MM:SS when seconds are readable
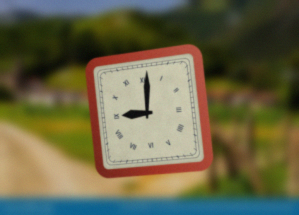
**9:01**
